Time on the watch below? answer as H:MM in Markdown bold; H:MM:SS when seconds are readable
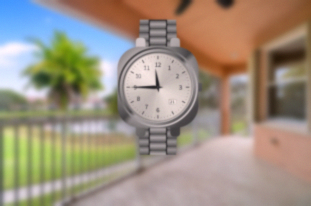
**11:45**
